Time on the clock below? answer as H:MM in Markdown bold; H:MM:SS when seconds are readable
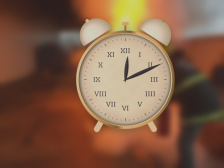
**12:11**
